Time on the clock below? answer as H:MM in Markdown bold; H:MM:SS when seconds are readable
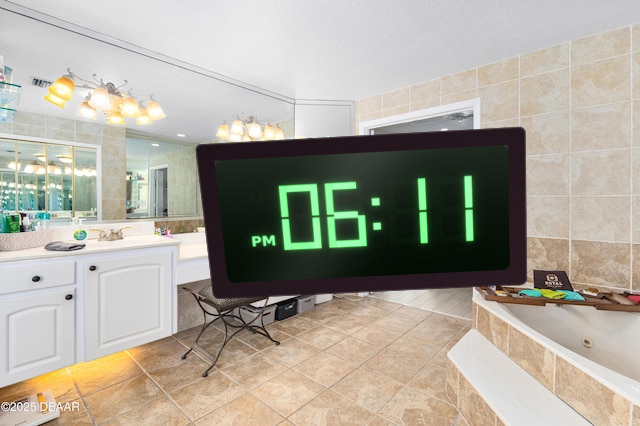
**6:11**
